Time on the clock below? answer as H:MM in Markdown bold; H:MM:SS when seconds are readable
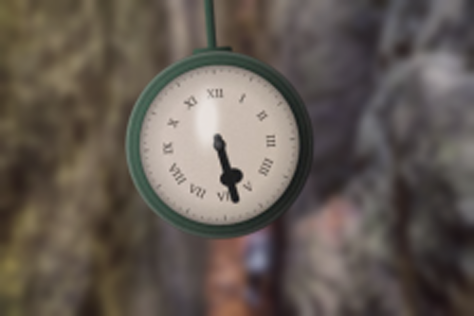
**5:28**
